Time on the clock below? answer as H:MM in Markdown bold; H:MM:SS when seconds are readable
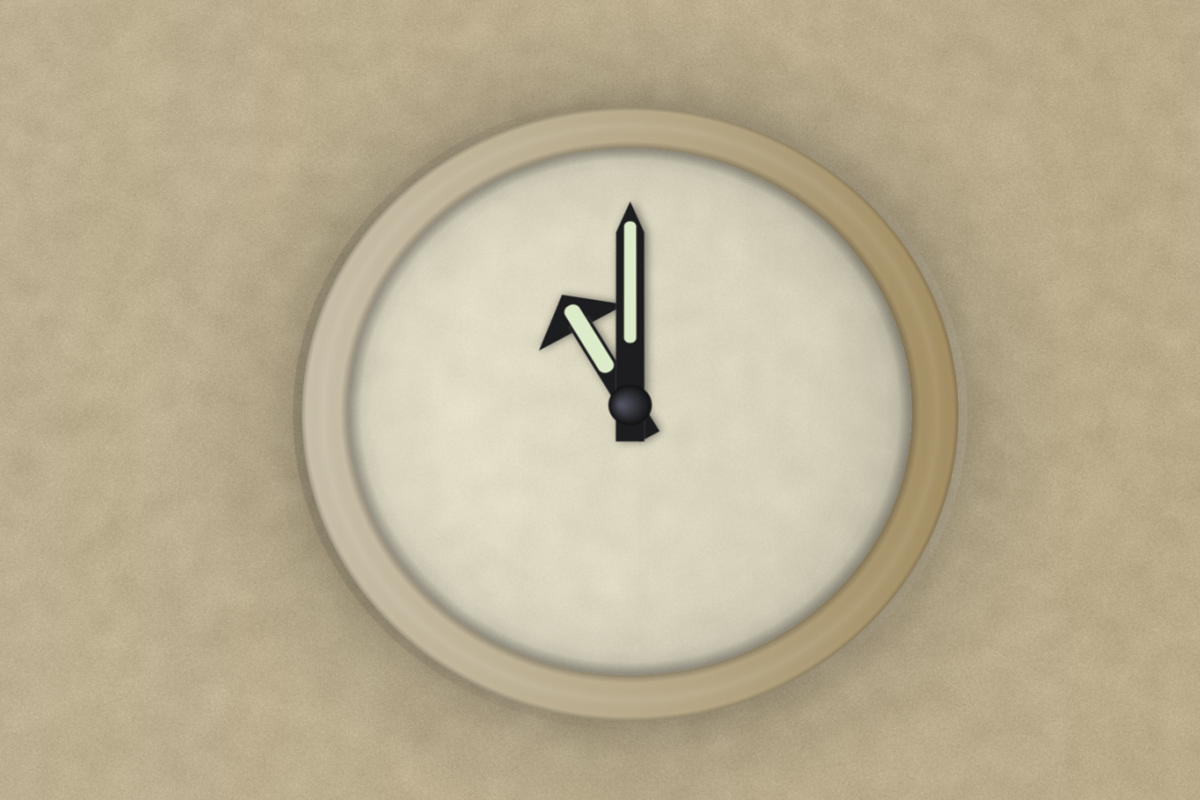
**11:00**
